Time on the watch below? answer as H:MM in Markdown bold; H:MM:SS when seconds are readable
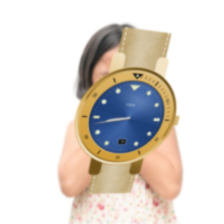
**8:43**
